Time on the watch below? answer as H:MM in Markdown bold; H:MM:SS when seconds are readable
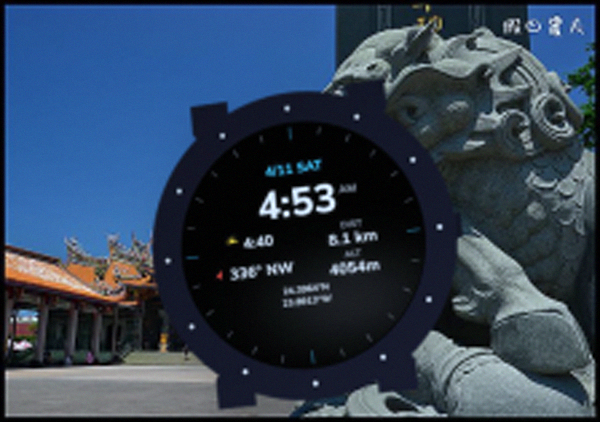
**4:53**
